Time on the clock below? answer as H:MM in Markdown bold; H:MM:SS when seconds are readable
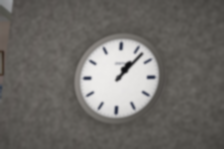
**1:07**
